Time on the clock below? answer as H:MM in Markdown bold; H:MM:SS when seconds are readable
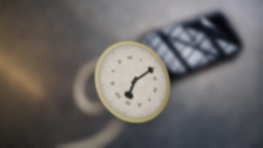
**7:11**
